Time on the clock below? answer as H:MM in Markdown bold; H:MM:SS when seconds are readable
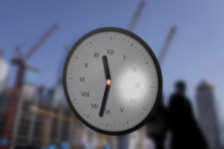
**11:32**
